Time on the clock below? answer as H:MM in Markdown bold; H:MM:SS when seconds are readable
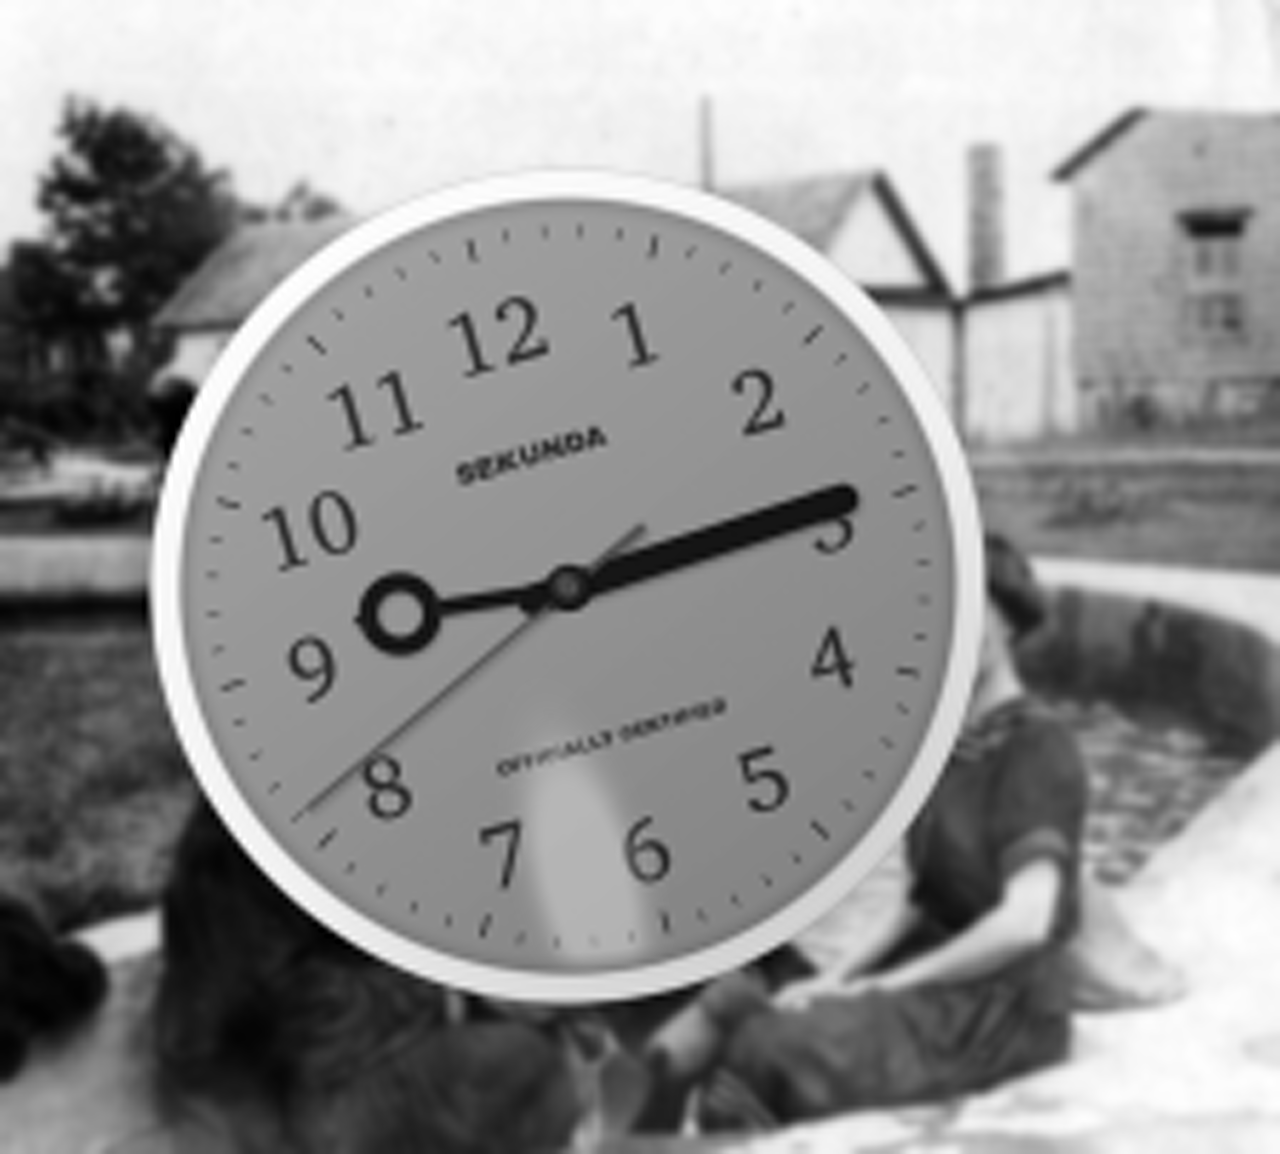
**9:14:41**
